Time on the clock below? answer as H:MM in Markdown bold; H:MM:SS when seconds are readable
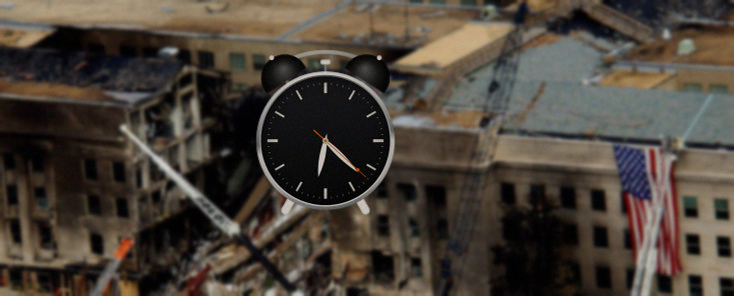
**6:22:22**
